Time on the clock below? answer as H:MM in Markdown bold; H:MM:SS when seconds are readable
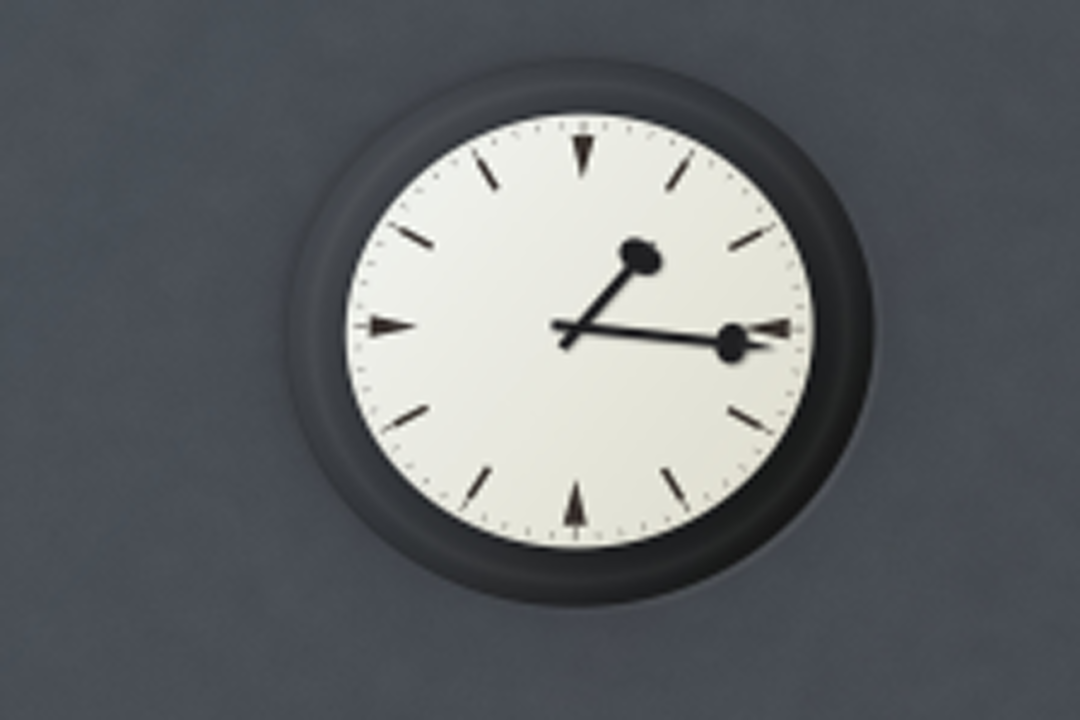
**1:16**
